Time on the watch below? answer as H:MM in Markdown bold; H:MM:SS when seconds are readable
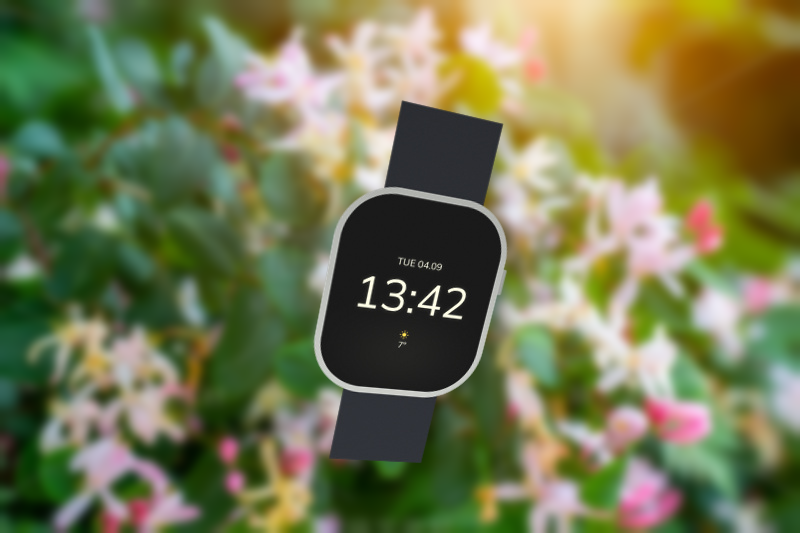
**13:42**
